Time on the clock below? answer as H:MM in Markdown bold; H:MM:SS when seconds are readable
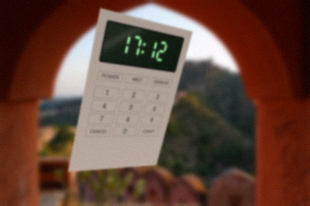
**17:12**
